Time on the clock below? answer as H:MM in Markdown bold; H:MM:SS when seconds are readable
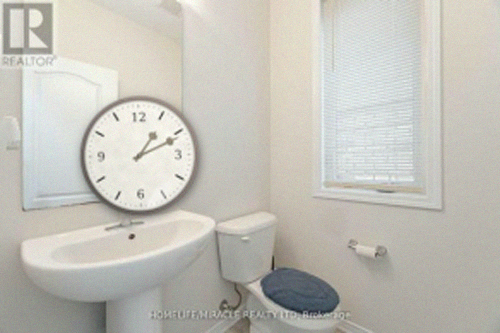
**1:11**
